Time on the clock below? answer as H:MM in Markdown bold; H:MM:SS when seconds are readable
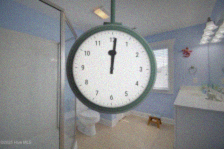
**12:01**
